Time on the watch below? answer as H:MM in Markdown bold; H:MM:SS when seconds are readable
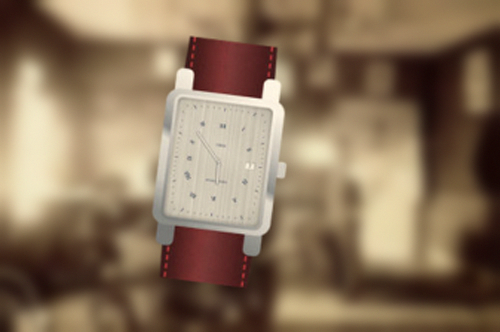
**5:53**
